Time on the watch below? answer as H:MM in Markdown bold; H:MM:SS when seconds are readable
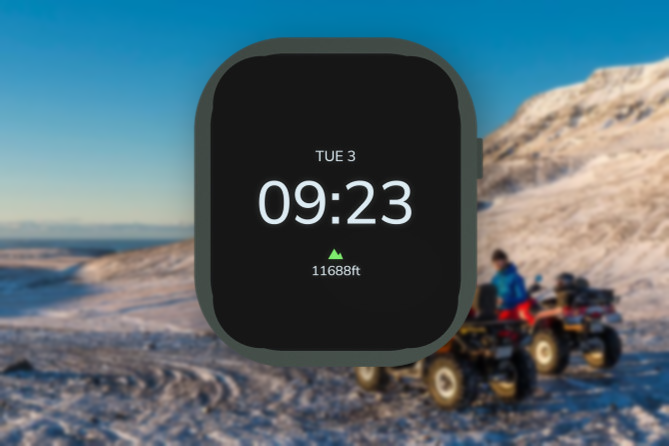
**9:23**
